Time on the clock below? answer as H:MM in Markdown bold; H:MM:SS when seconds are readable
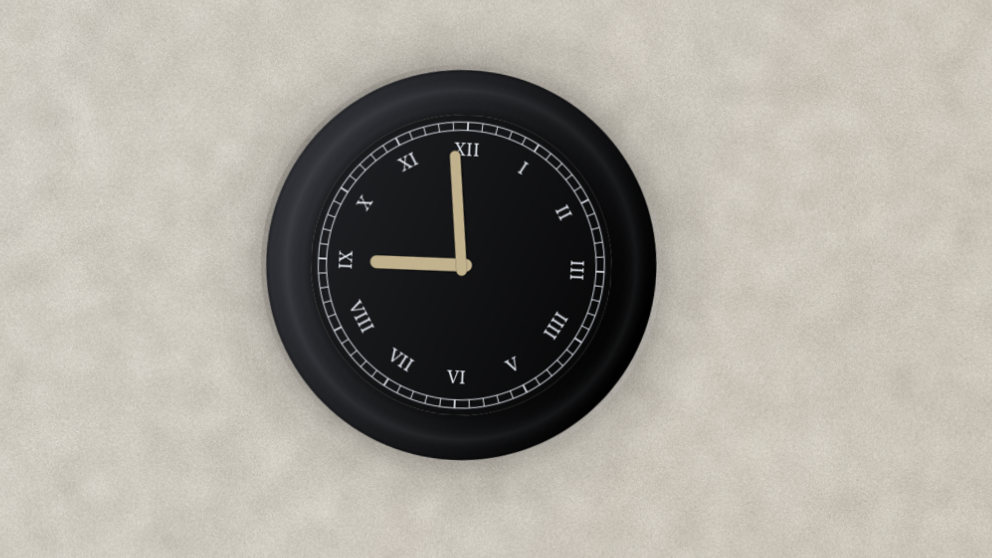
**8:59**
